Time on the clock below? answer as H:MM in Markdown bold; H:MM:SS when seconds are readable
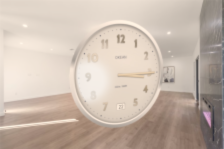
**3:15**
